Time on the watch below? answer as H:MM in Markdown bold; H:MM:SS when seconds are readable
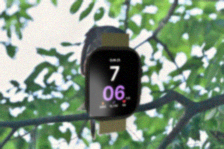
**7:06**
